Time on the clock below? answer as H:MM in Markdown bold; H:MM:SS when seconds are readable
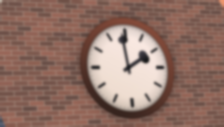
**1:59**
